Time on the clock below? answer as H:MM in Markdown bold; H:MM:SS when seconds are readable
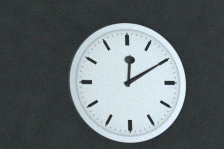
**12:10**
